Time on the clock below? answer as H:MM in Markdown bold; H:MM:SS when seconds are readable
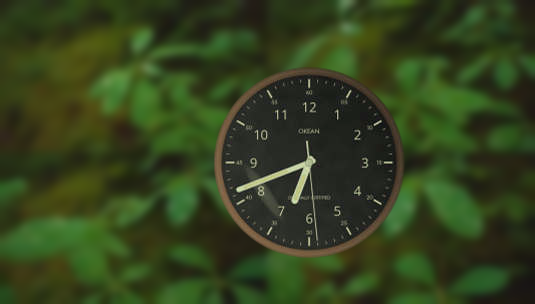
**6:41:29**
